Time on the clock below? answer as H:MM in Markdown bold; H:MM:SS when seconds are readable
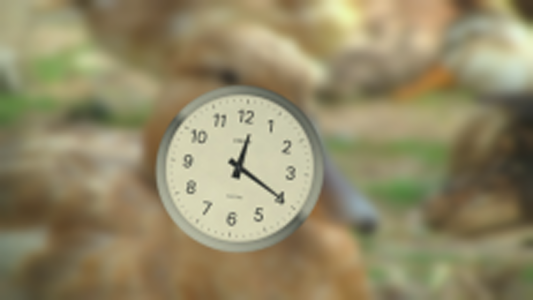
**12:20**
